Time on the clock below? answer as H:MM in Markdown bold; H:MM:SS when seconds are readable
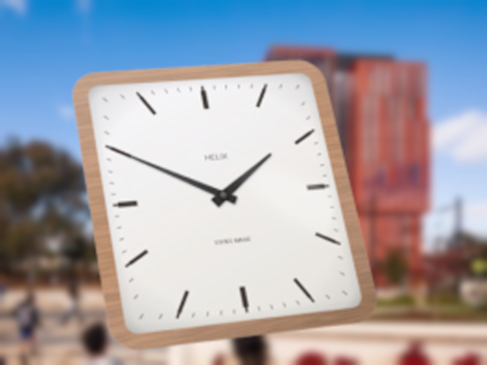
**1:50**
